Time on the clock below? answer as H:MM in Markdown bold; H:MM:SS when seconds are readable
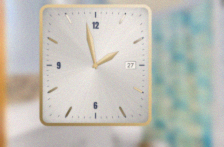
**1:58**
